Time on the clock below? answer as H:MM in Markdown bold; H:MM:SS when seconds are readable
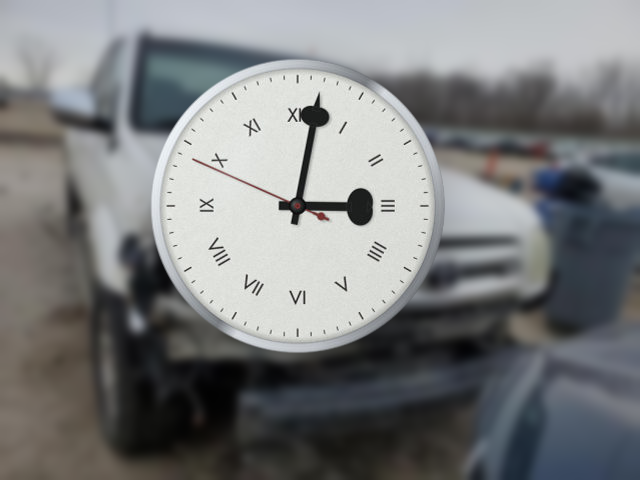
**3:01:49**
